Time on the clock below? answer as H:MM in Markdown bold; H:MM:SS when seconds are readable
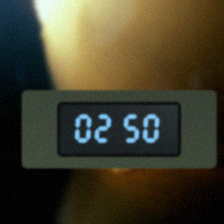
**2:50**
